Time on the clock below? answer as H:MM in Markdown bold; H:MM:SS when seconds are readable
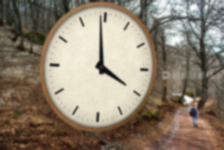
**3:59**
